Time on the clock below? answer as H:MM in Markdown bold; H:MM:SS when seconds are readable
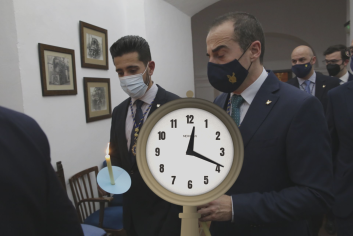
**12:19**
